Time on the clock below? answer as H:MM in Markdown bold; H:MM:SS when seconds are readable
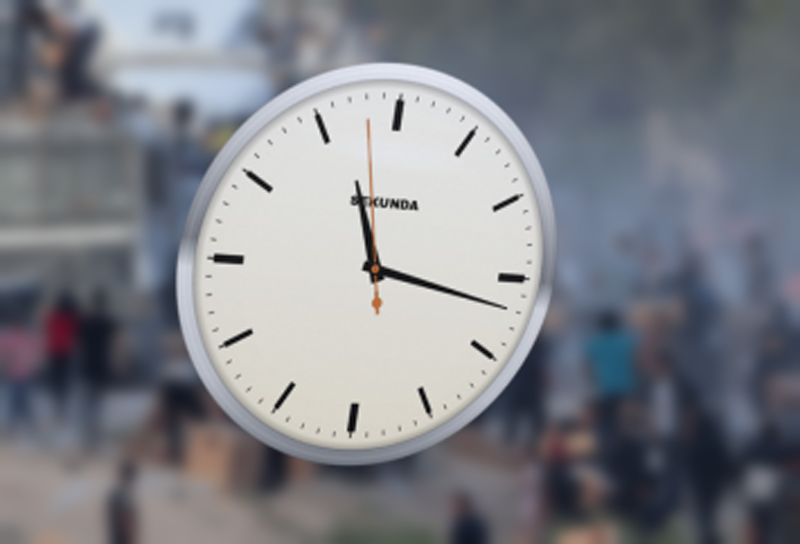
**11:16:58**
